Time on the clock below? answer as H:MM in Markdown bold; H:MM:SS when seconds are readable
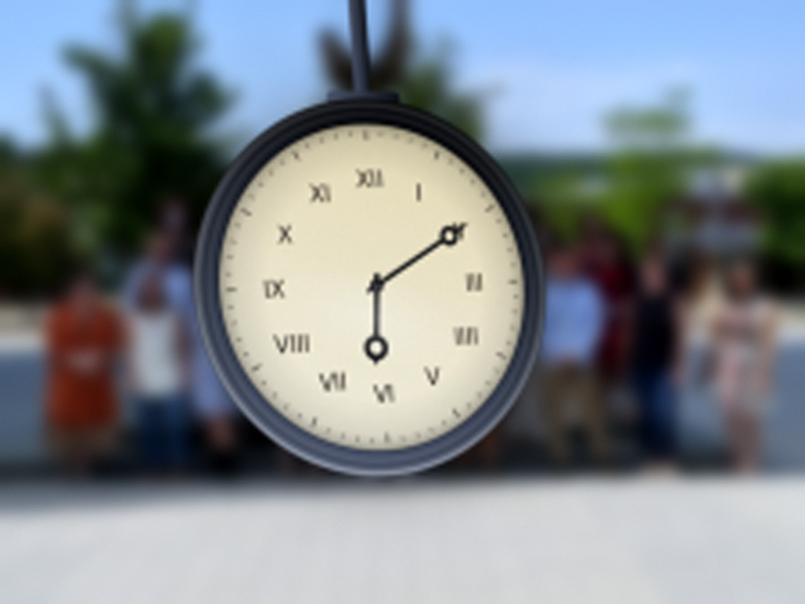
**6:10**
